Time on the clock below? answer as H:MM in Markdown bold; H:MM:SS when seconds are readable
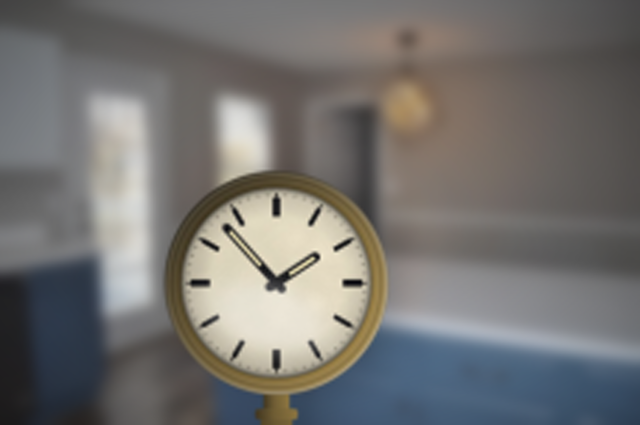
**1:53**
